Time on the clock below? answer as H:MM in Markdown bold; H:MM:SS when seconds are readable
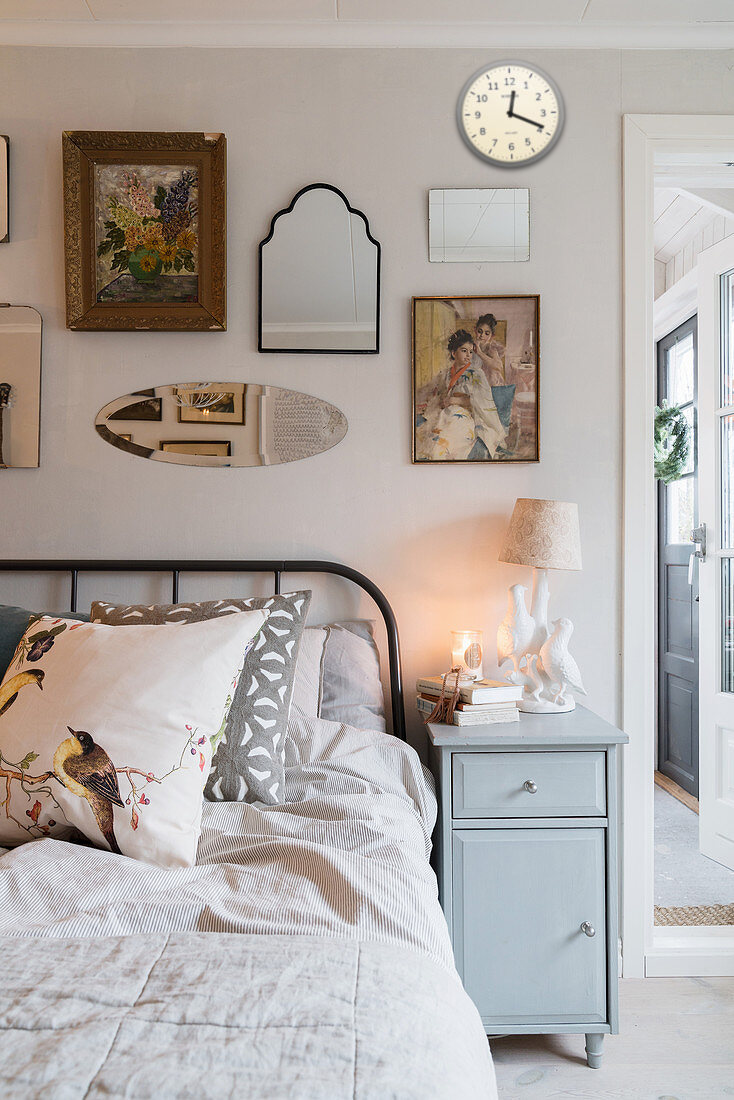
**12:19**
